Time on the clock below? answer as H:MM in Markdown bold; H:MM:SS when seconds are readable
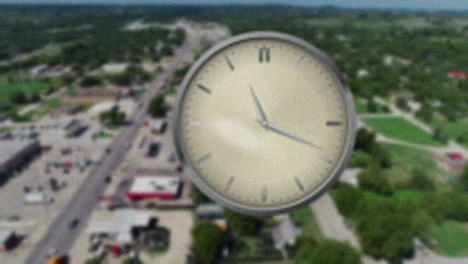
**11:19**
